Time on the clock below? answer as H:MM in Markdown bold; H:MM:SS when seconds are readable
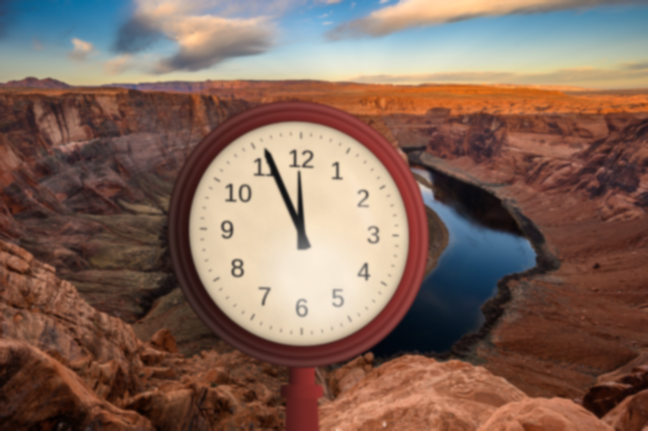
**11:56**
